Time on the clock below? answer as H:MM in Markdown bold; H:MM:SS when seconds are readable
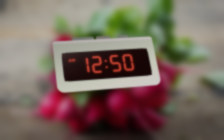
**12:50**
